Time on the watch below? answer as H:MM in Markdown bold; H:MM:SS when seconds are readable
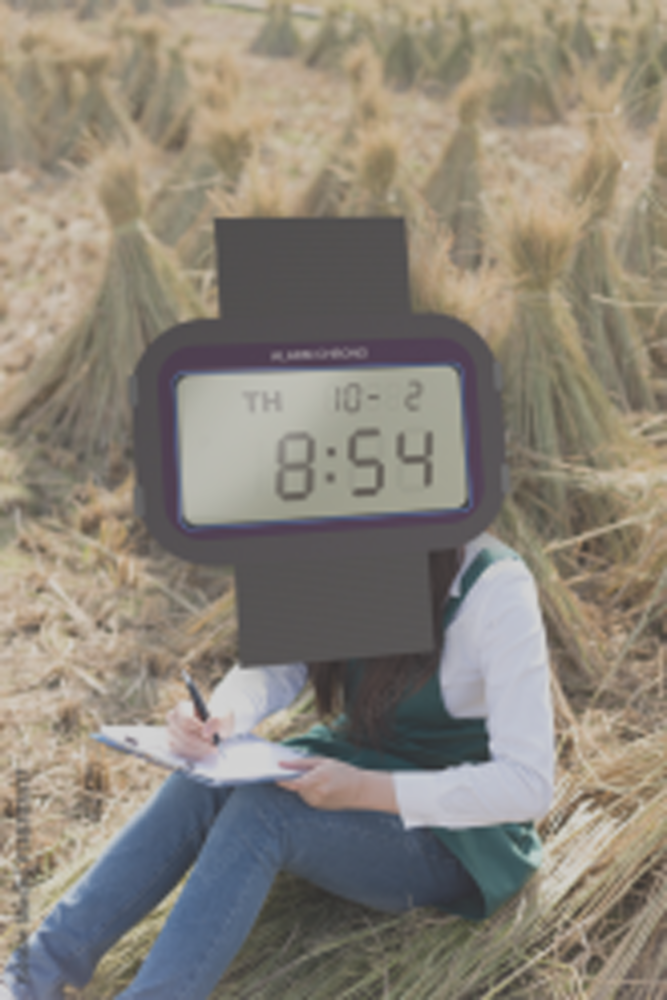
**8:54**
